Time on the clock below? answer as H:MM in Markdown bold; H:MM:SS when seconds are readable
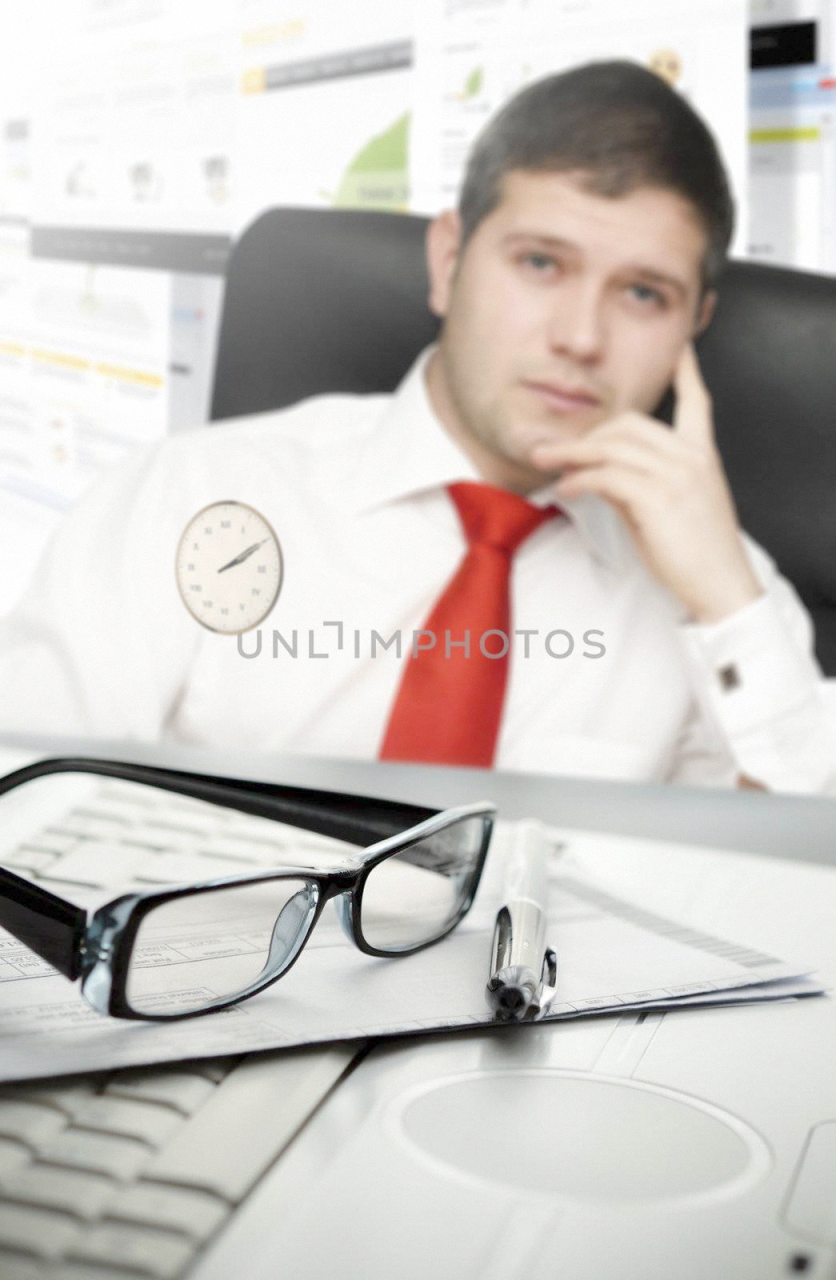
**2:10**
